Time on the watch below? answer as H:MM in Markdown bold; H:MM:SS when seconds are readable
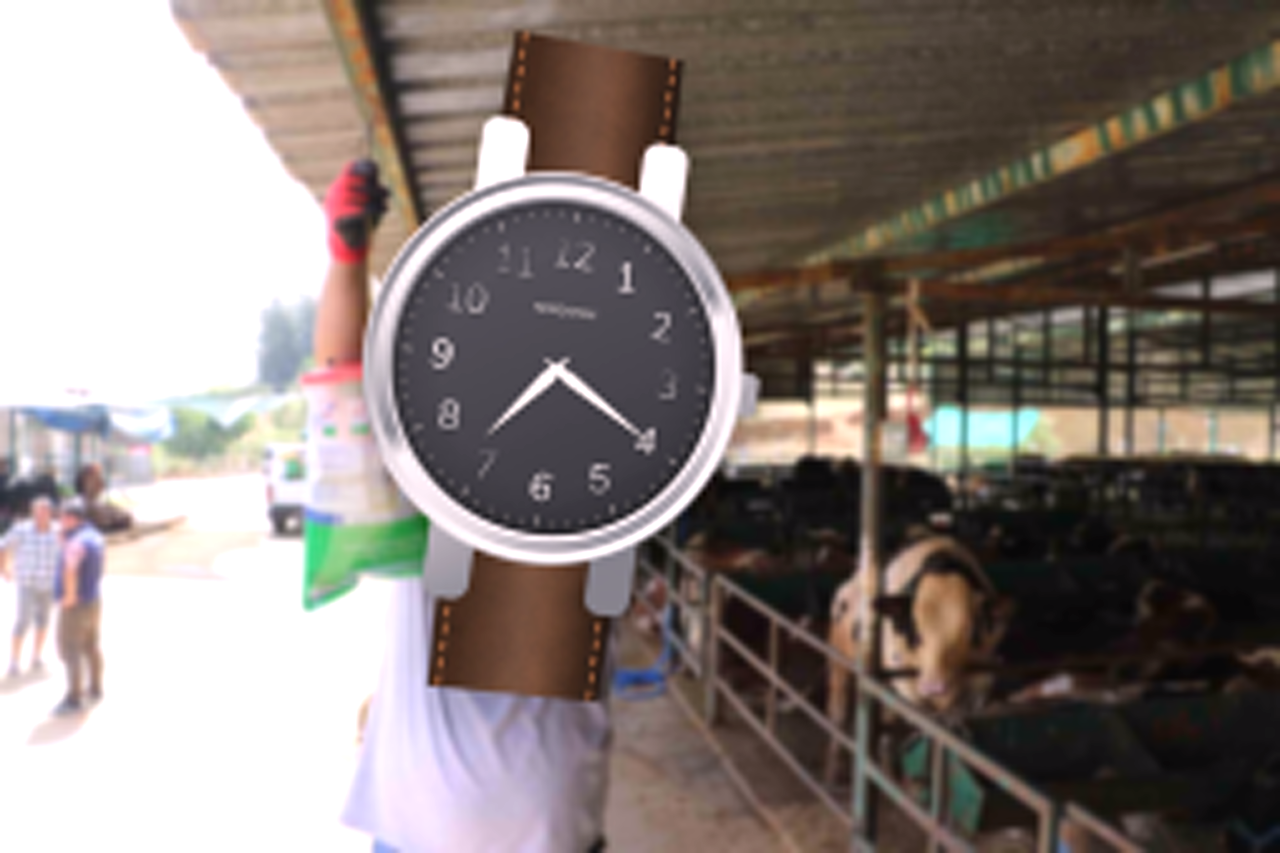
**7:20**
